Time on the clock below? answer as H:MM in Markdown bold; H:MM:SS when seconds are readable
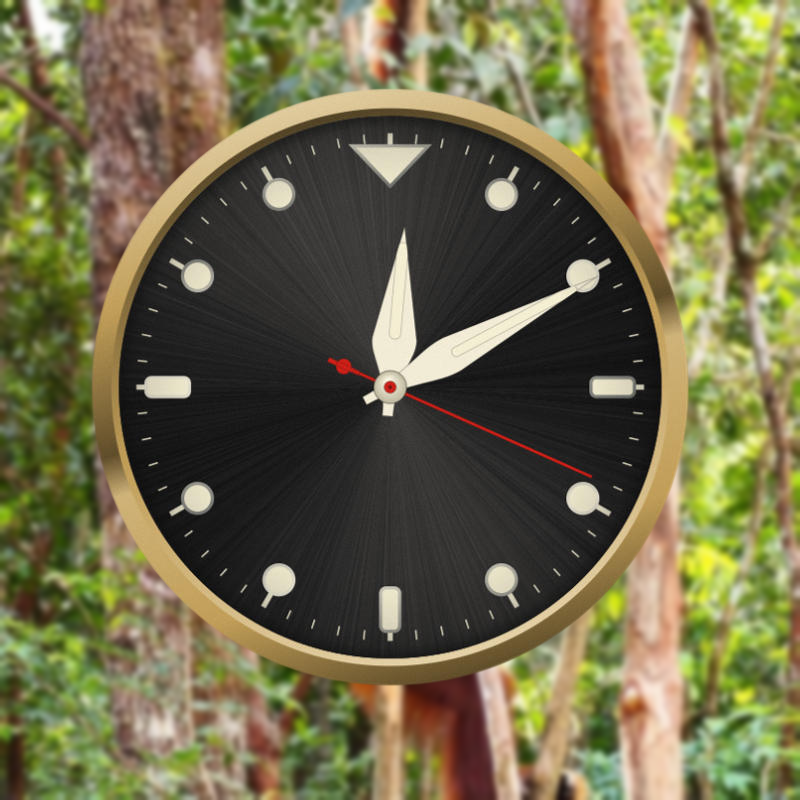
**12:10:19**
